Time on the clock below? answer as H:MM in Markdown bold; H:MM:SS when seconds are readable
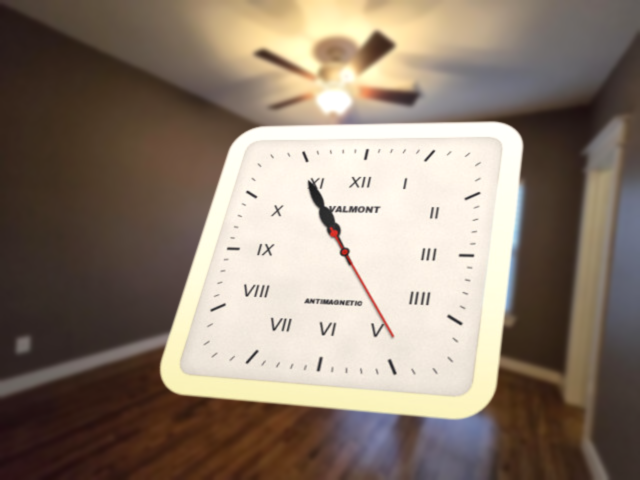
**10:54:24**
